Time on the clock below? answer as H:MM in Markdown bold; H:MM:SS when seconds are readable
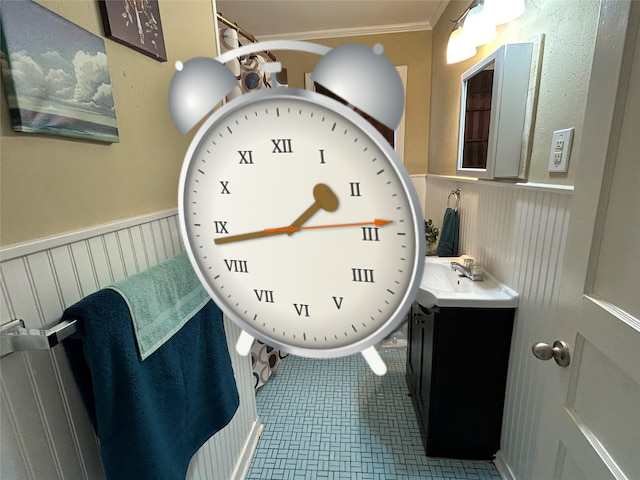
**1:43:14**
